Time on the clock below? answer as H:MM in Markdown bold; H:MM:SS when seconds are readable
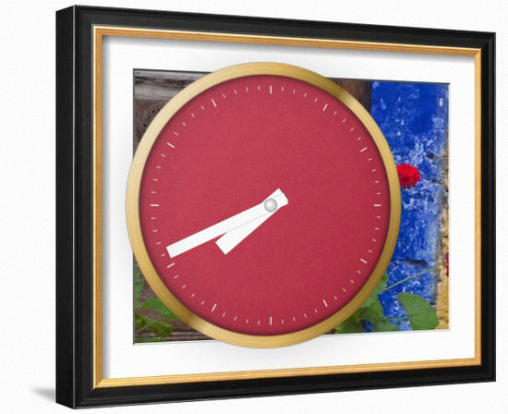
**7:41**
